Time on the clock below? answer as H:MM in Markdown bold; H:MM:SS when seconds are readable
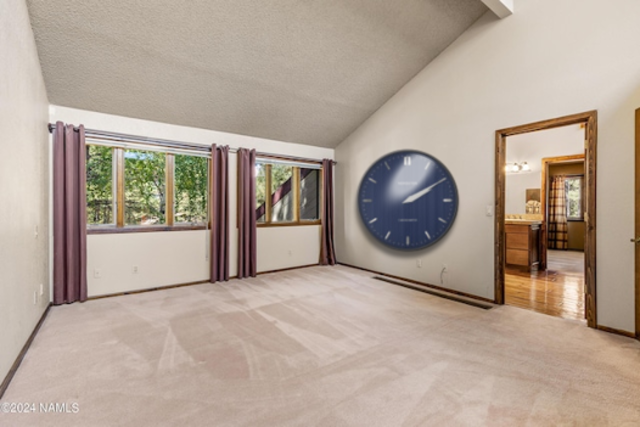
**2:10**
